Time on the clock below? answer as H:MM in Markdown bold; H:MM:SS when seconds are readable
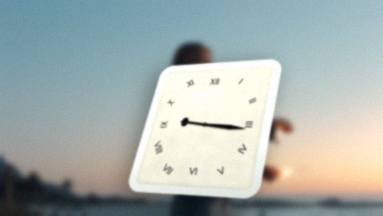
**9:16**
